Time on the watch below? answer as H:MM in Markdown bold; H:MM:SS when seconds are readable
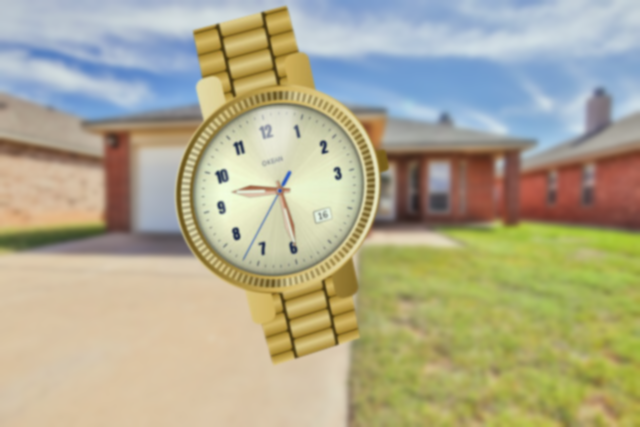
**9:29:37**
